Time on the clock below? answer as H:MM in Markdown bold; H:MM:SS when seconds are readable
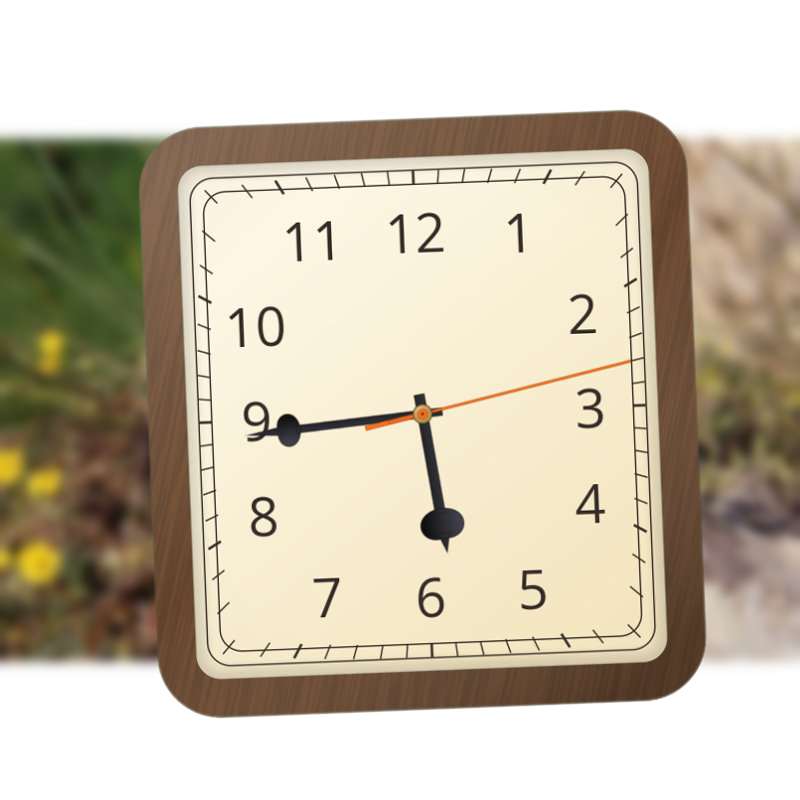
**5:44:13**
